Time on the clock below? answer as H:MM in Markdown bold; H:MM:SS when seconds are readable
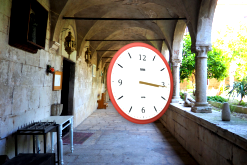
**3:16**
